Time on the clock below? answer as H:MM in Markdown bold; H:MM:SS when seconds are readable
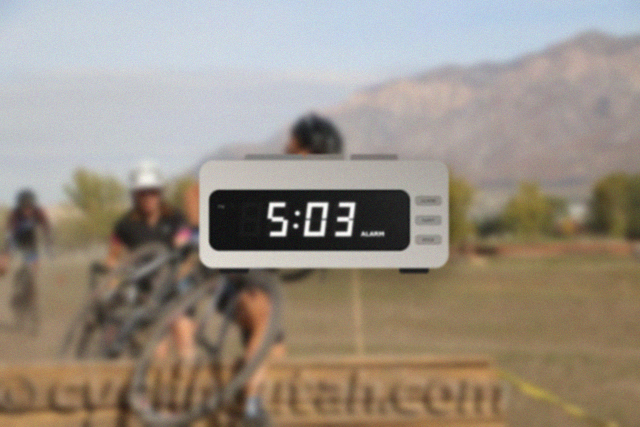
**5:03**
